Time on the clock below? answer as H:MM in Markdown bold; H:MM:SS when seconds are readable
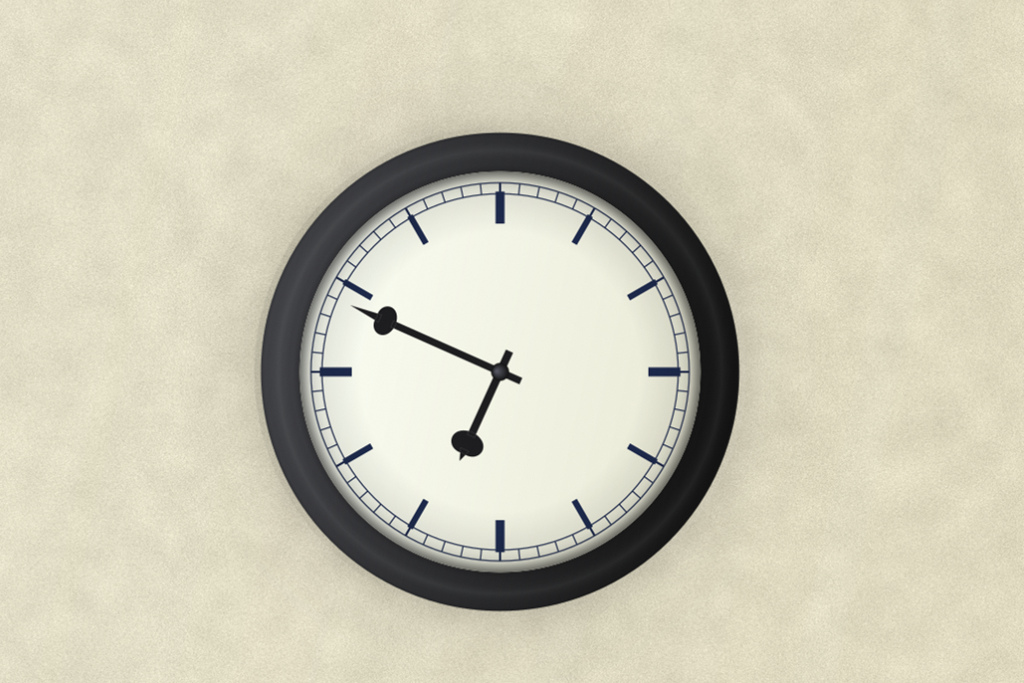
**6:49**
